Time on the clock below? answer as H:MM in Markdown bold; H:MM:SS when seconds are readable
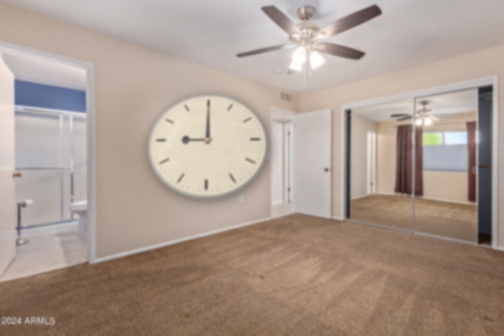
**9:00**
